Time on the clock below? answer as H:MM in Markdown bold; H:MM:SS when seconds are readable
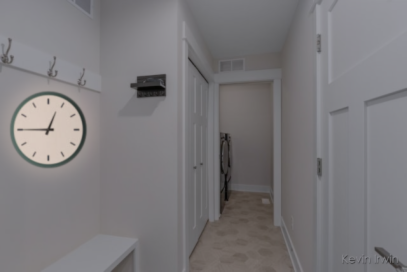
**12:45**
